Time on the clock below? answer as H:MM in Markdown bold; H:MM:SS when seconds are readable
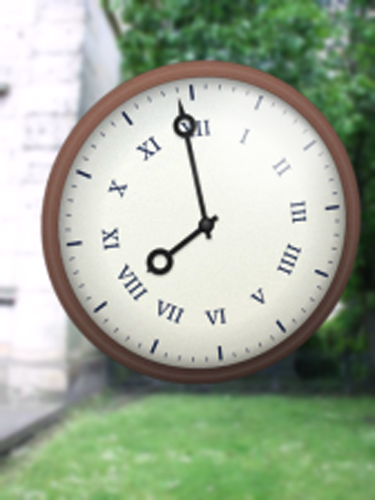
**7:59**
